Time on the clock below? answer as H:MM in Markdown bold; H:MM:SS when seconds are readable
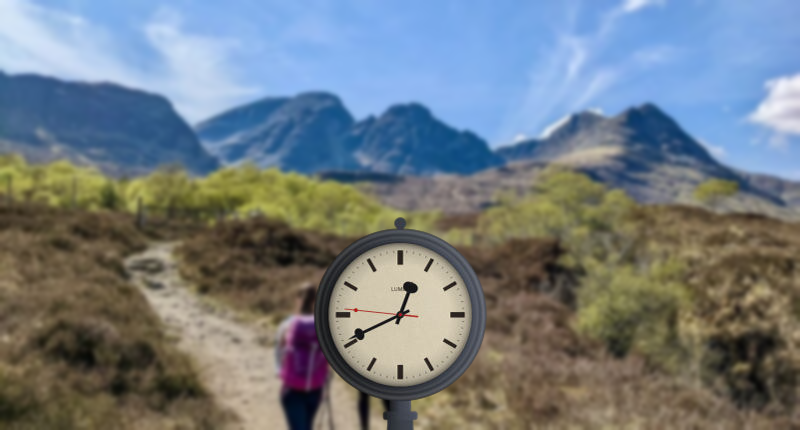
**12:40:46**
